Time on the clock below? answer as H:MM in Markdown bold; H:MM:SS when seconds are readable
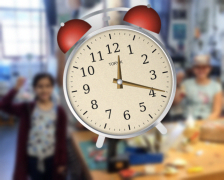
**12:19**
